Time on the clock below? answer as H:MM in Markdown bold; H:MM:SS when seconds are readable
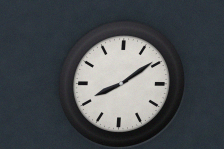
**8:09**
